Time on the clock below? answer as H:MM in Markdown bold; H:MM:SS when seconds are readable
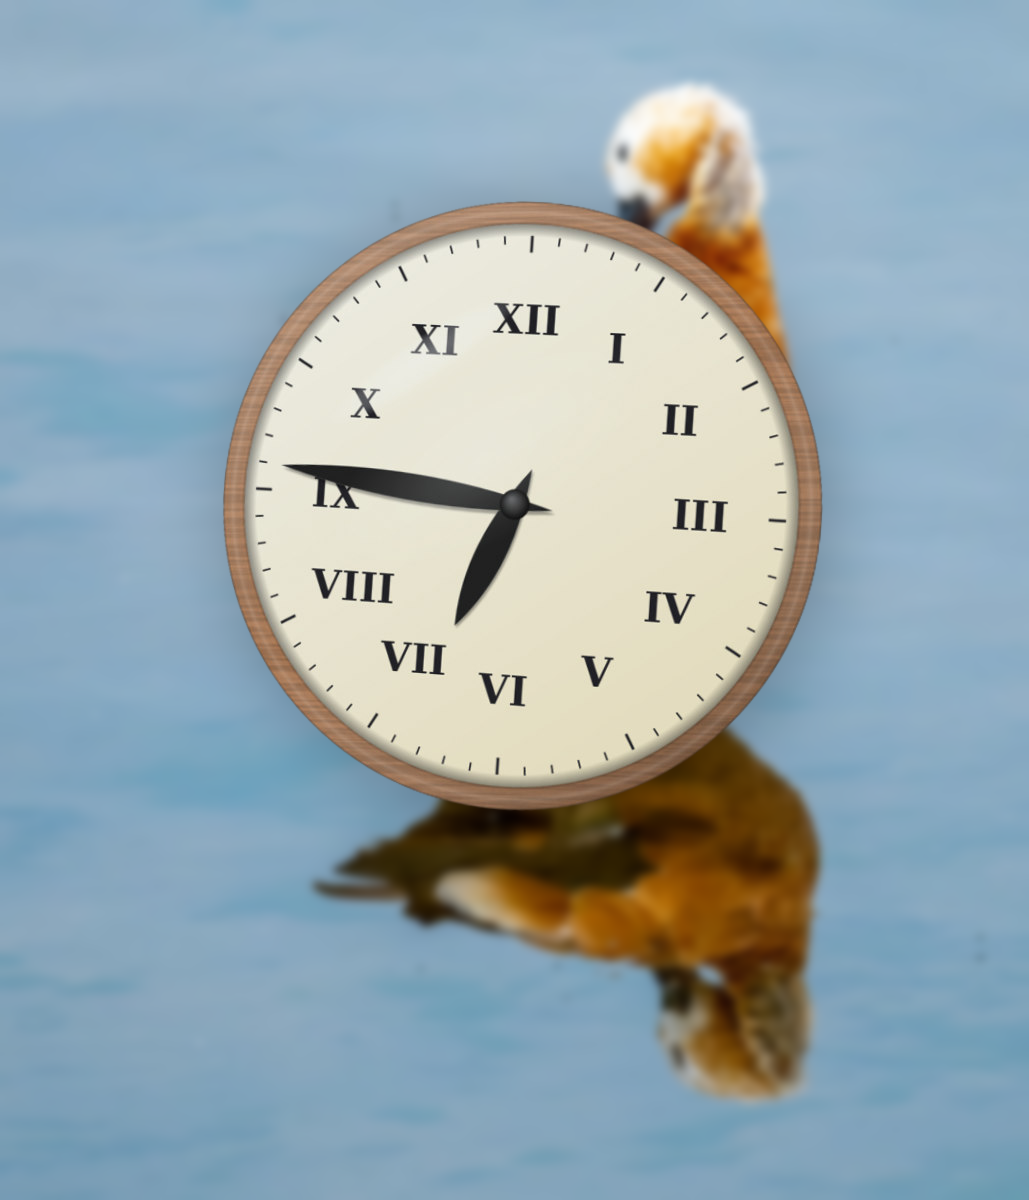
**6:46**
